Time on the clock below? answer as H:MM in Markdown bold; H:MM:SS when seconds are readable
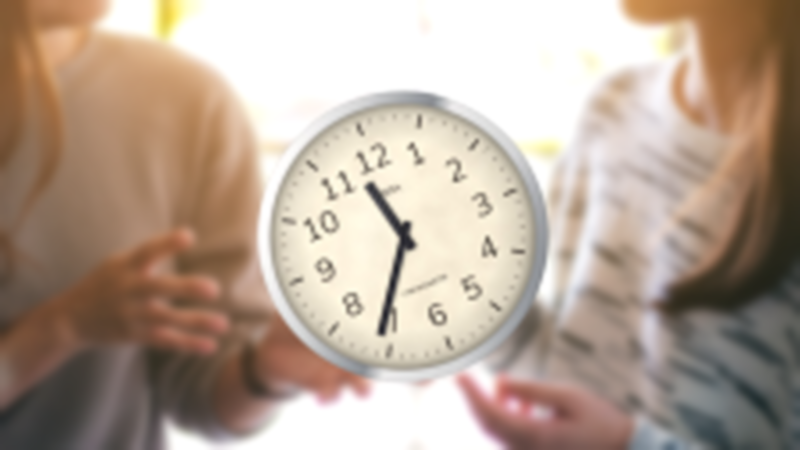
**11:36**
